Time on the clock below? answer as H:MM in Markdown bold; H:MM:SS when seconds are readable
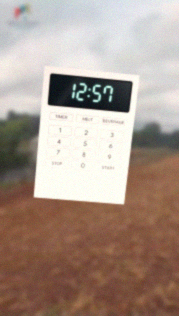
**12:57**
